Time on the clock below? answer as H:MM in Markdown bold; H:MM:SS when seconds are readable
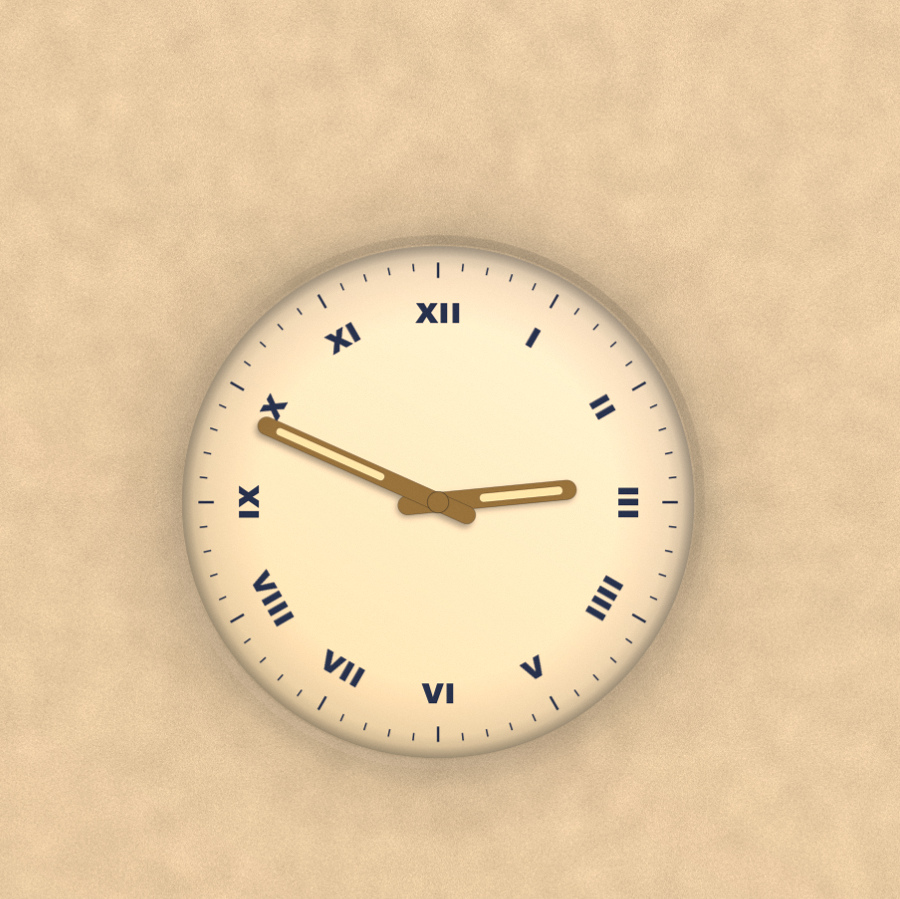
**2:49**
